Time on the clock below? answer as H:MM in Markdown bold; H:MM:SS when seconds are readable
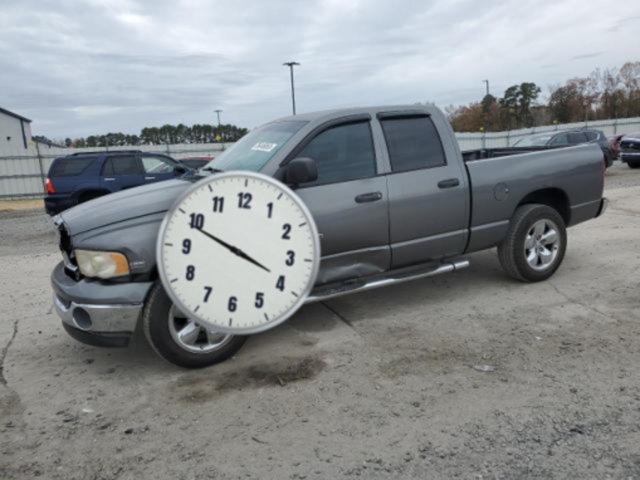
**3:49**
